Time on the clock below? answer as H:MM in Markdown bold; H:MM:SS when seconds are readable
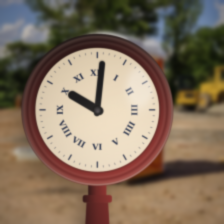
**10:01**
